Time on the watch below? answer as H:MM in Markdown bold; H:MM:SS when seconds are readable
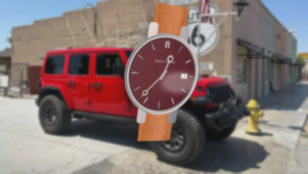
**12:37**
